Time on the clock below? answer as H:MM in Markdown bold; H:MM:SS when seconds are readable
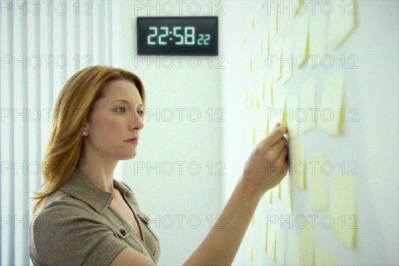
**22:58:22**
